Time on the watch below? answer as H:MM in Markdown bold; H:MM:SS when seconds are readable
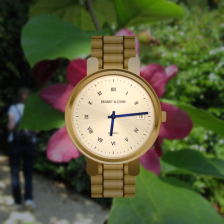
**6:14**
